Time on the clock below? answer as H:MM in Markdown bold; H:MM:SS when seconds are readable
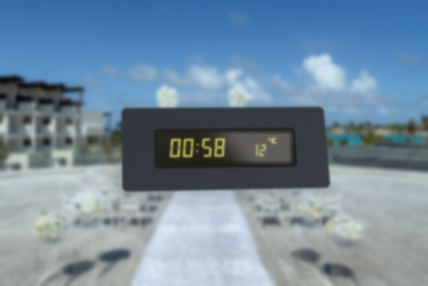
**0:58**
